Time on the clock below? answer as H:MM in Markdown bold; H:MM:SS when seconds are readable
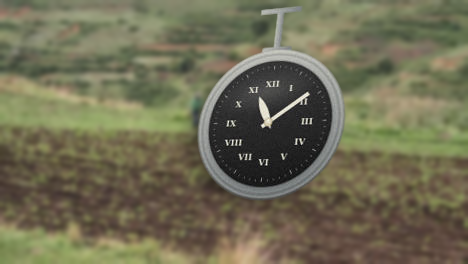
**11:09**
